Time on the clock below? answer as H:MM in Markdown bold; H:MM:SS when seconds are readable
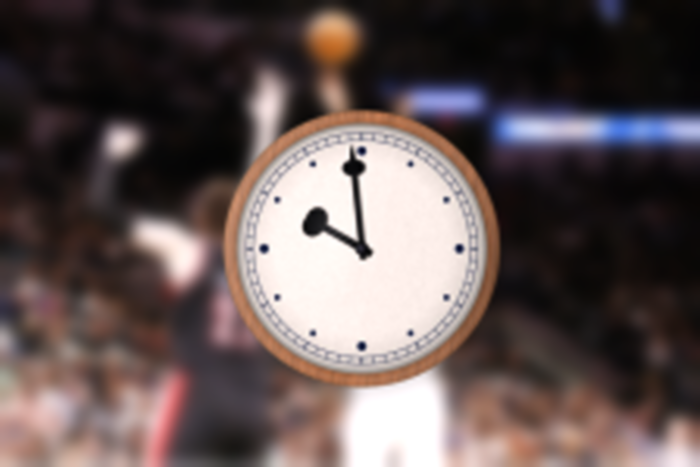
**9:59**
